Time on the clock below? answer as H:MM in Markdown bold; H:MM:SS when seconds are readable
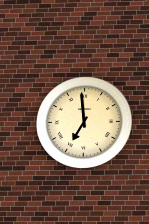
**6:59**
